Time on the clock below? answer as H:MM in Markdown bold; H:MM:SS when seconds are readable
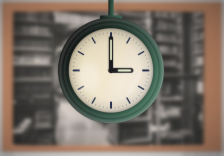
**3:00**
